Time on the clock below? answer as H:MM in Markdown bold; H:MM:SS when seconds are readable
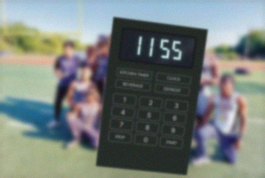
**11:55**
